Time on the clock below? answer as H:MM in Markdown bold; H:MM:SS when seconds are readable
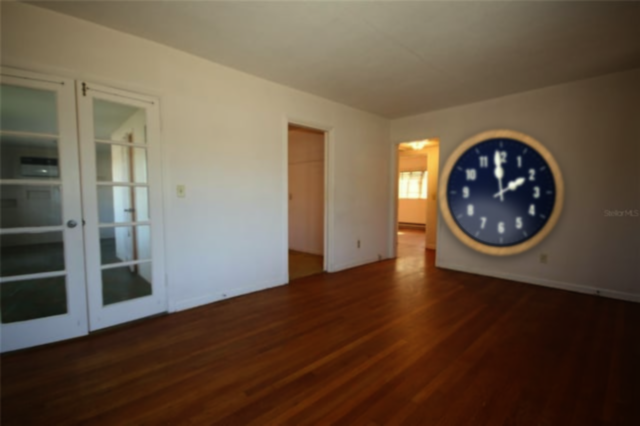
**1:59**
